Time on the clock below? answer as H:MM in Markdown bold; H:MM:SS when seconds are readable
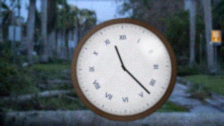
**11:23**
